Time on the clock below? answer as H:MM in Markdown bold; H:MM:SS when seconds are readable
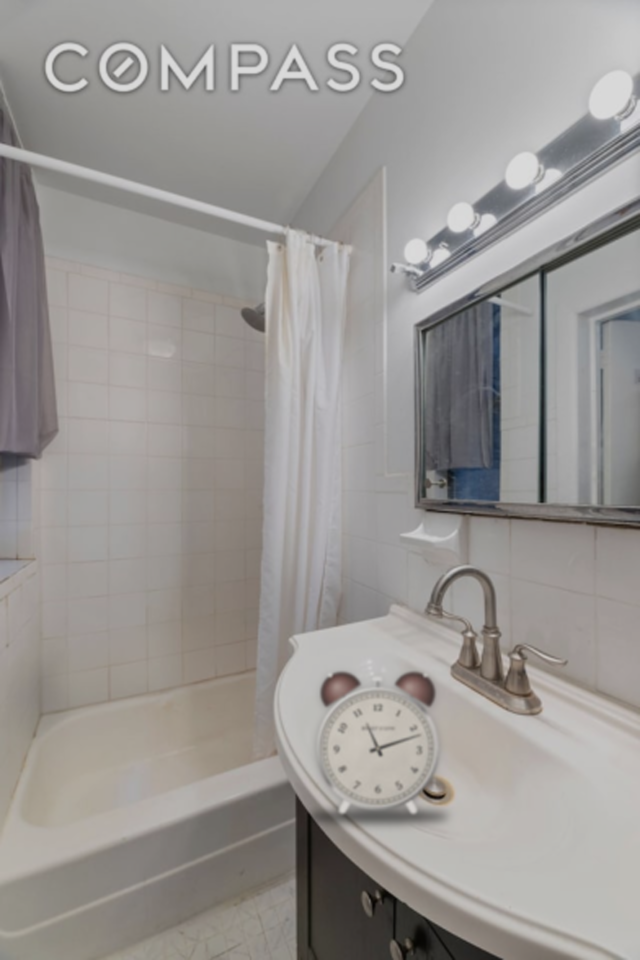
**11:12**
